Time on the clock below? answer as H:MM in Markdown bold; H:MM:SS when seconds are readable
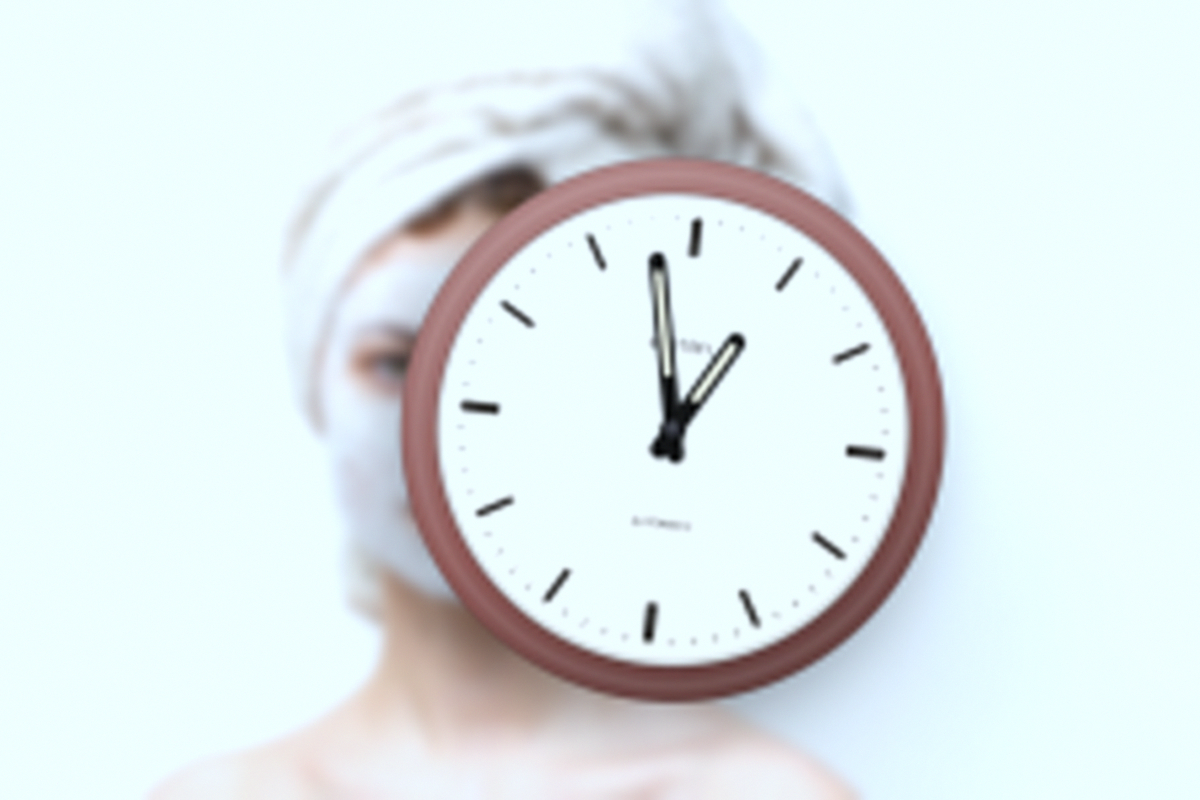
**12:58**
